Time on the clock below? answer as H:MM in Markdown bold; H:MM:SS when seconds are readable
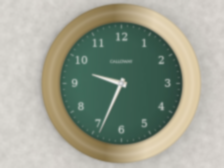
**9:34**
